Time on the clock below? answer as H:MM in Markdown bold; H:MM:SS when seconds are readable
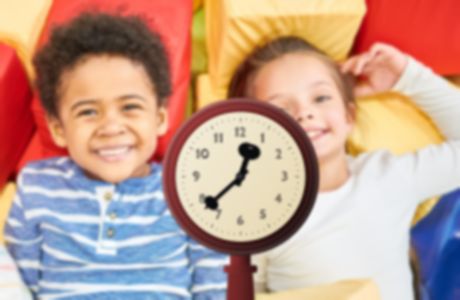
**12:38**
